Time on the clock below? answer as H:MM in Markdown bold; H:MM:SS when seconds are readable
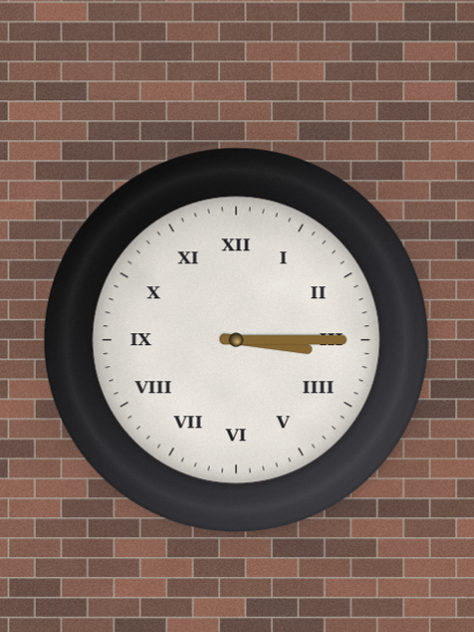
**3:15**
